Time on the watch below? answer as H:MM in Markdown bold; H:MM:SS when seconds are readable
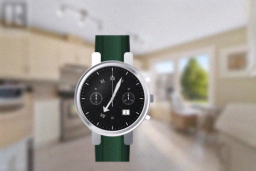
**7:04**
